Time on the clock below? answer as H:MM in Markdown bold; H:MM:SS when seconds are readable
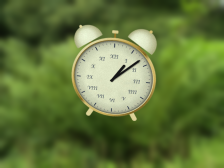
**1:08**
